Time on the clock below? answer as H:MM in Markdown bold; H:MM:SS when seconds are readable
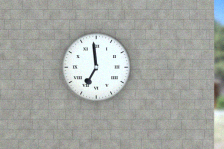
**6:59**
